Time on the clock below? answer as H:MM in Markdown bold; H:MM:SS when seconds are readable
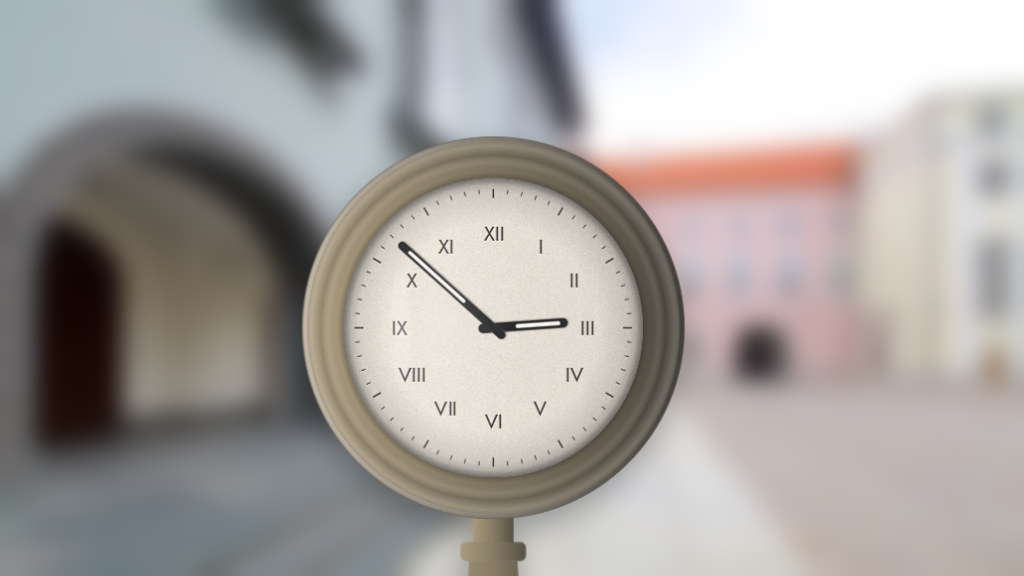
**2:52**
